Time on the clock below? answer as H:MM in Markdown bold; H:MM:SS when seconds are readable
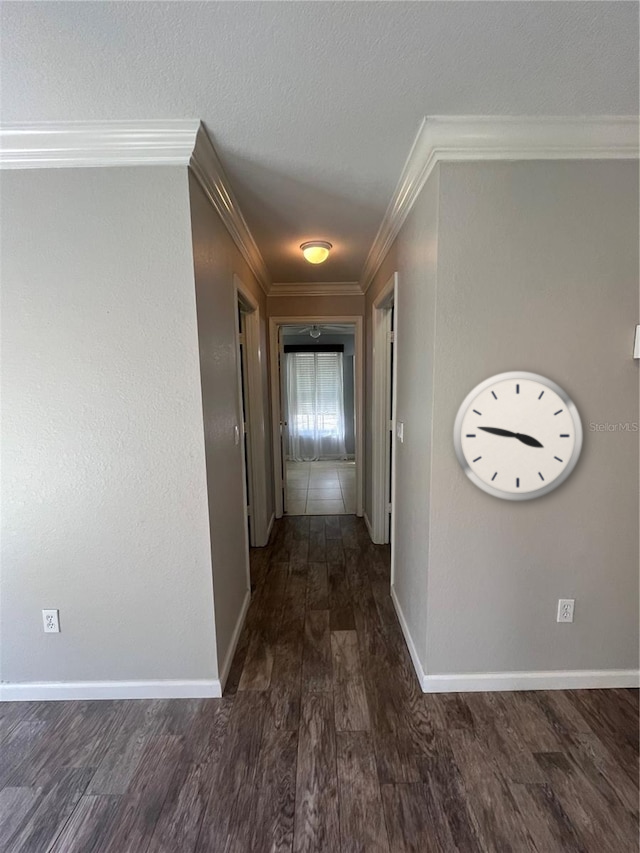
**3:47**
